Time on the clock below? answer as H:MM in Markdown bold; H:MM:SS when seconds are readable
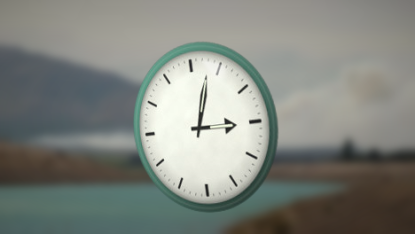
**3:03**
